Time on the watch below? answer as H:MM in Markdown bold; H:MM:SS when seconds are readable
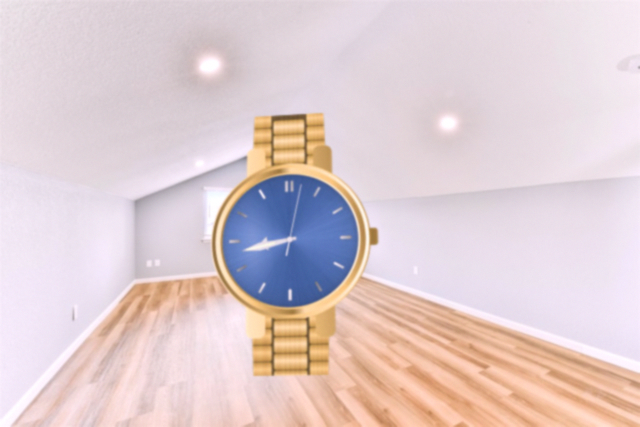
**8:43:02**
